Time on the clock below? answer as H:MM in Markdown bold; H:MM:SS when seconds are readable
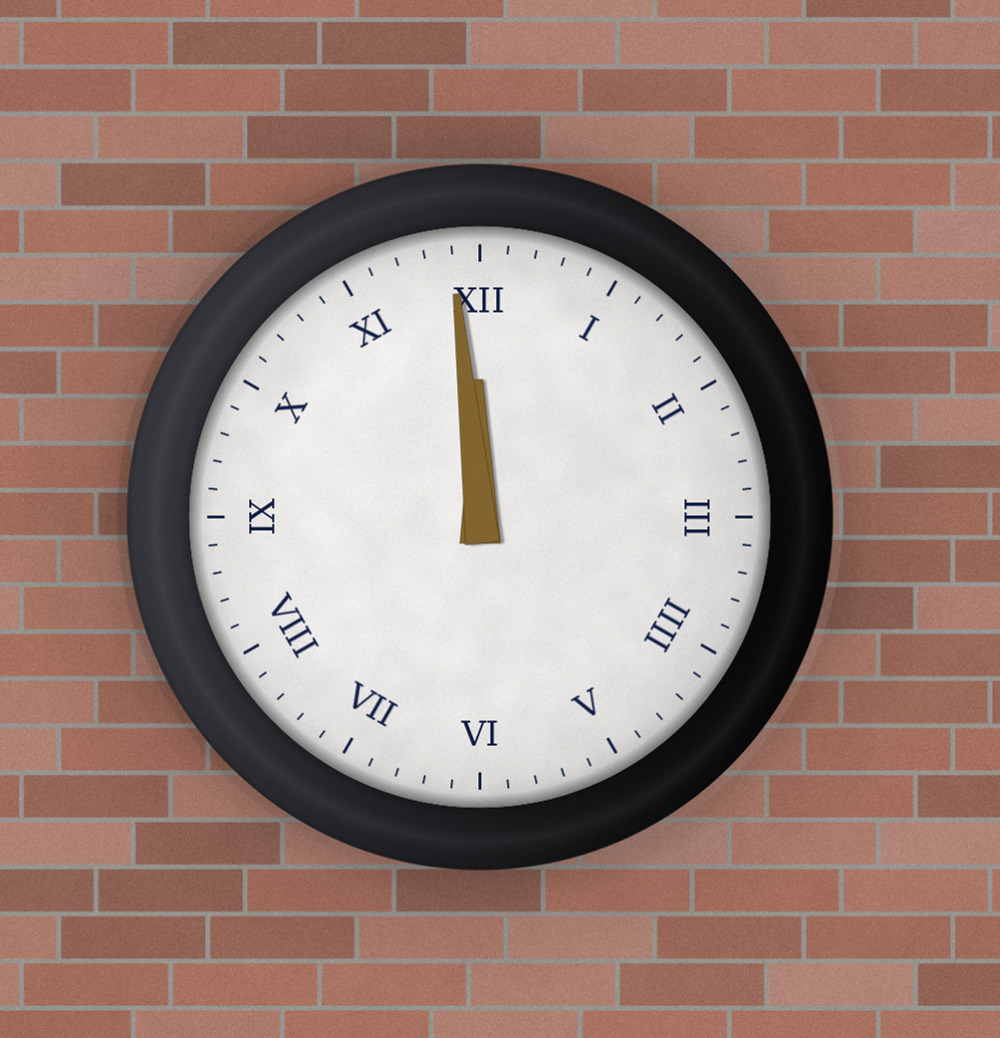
**11:59**
